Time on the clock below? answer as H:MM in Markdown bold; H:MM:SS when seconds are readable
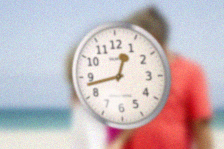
**12:43**
